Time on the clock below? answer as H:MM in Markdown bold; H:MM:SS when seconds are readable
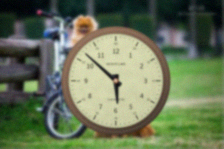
**5:52**
